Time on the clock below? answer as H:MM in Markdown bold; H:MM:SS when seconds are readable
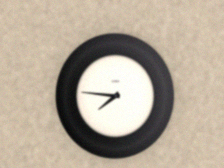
**7:46**
